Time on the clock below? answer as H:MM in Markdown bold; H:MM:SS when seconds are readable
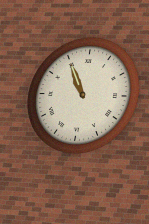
**10:55**
